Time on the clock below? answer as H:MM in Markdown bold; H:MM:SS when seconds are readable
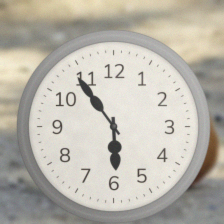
**5:54**
